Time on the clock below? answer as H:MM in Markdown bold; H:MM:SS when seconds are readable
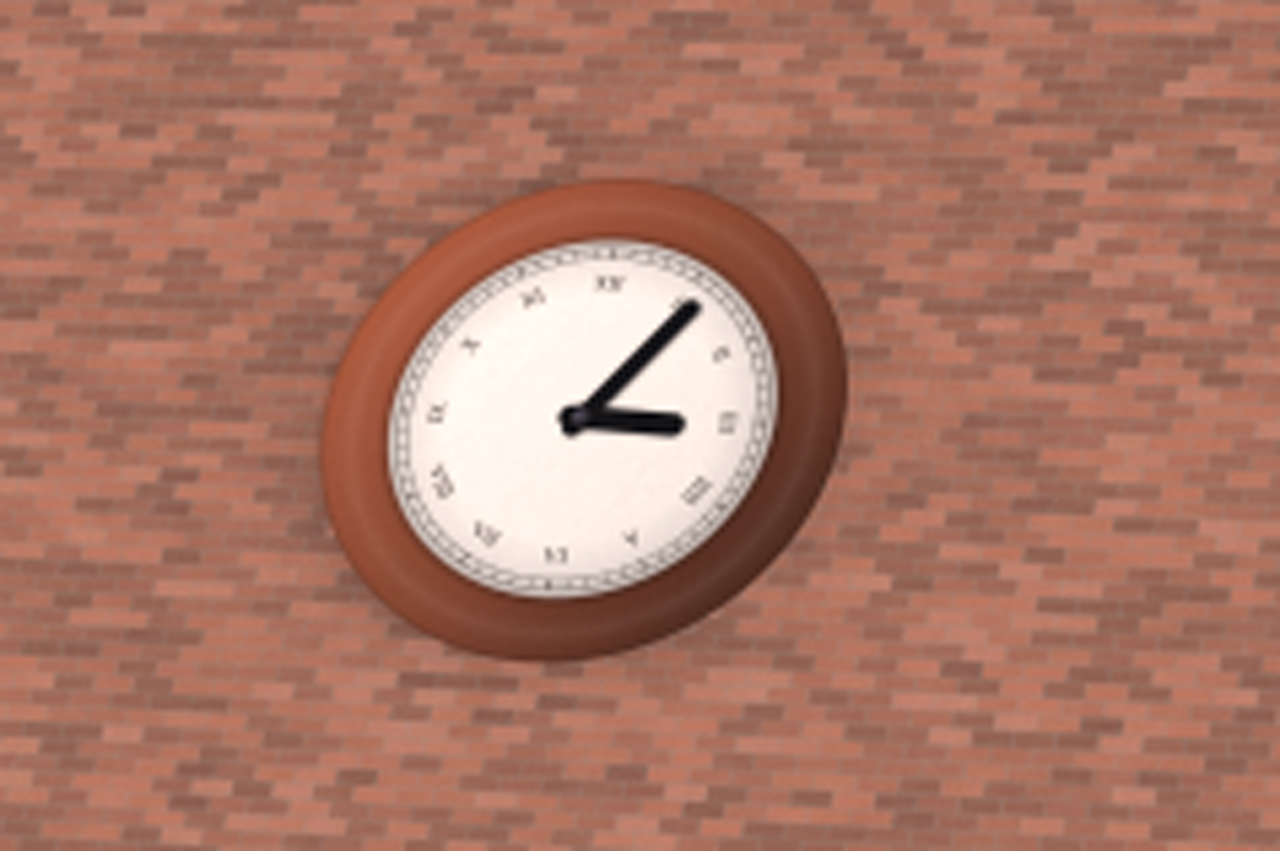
**3:06**
